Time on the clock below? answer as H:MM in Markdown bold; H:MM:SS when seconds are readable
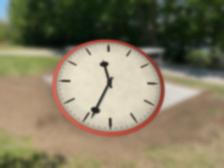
**11:34**
